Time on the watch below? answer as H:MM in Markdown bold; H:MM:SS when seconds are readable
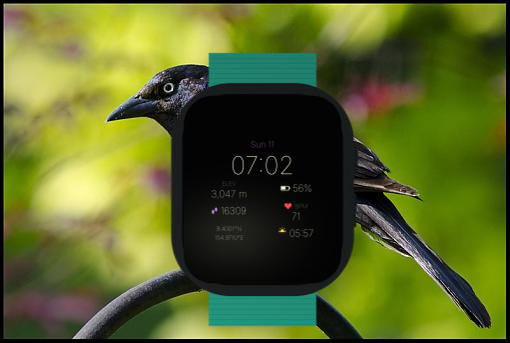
**7:02**
